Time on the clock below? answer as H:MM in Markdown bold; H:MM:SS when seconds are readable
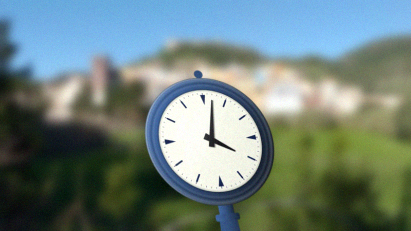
**4:02**
